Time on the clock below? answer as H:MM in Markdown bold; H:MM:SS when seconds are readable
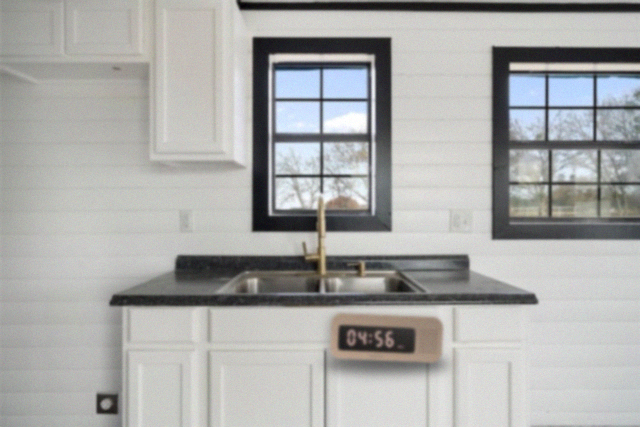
**4:56**
